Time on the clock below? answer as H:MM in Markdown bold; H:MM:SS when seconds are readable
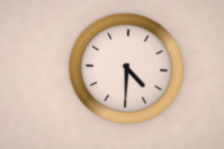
**4:30**
